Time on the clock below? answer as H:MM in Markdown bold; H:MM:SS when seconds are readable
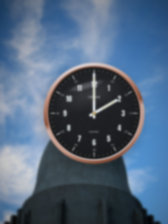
**2:00**
